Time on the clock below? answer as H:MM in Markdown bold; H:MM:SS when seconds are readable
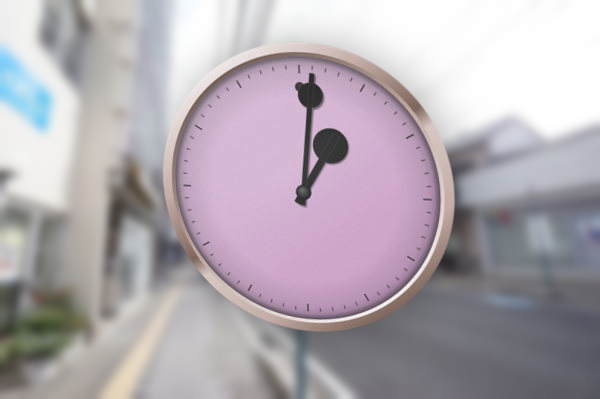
**1:01**
